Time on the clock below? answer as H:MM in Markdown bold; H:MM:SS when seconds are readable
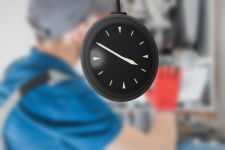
**3:50**
